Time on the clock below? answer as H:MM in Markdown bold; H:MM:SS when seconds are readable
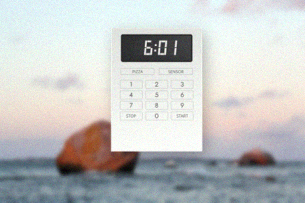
**6:01**
